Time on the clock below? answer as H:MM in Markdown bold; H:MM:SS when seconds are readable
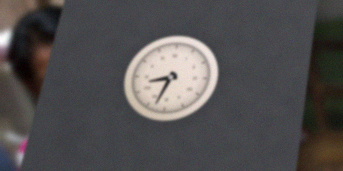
**8:33**
